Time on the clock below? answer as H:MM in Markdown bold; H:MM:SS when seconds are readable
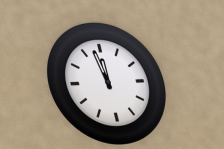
**11:58**
